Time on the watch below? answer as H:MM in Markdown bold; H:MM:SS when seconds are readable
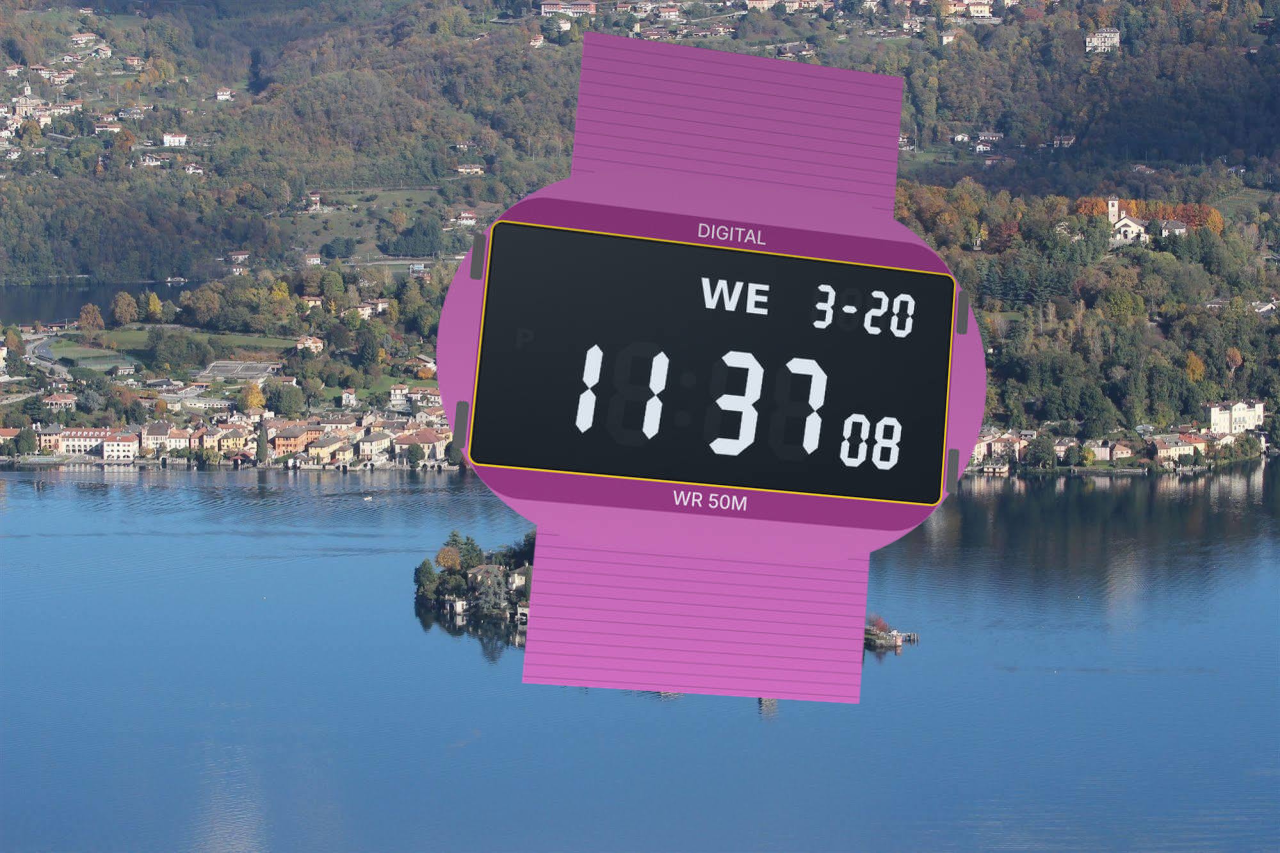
**11:37:08**
